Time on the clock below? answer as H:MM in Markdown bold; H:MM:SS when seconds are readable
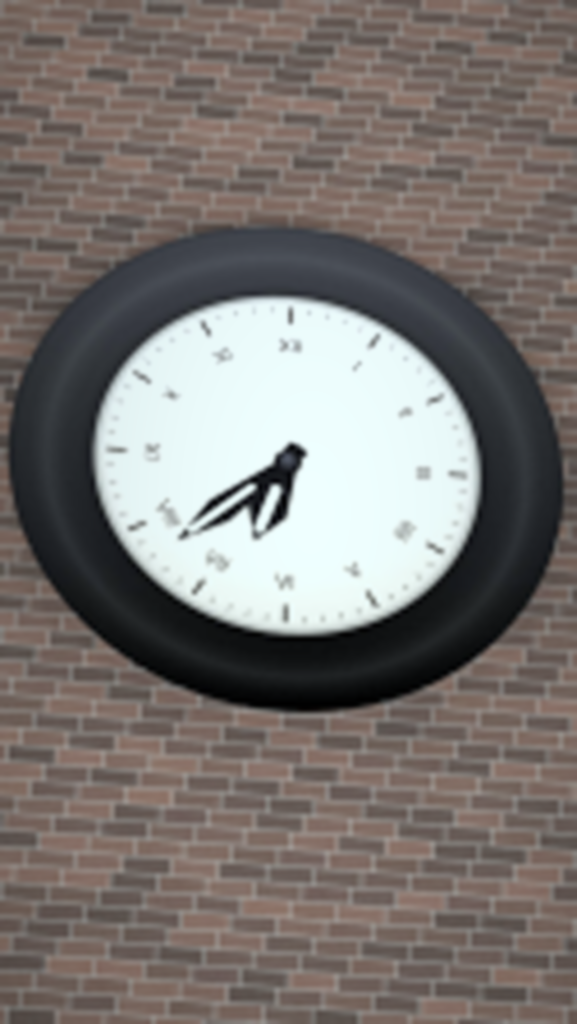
**6:38**
